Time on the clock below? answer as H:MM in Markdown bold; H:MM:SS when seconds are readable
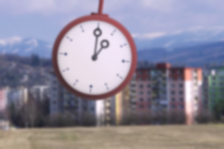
**1:00**
